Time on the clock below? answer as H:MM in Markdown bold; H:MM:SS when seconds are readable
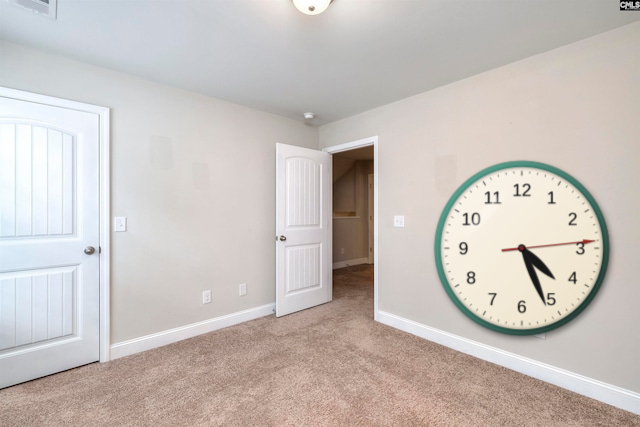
**4:26:14**
